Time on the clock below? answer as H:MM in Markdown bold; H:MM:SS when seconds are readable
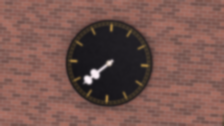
**7:38**
